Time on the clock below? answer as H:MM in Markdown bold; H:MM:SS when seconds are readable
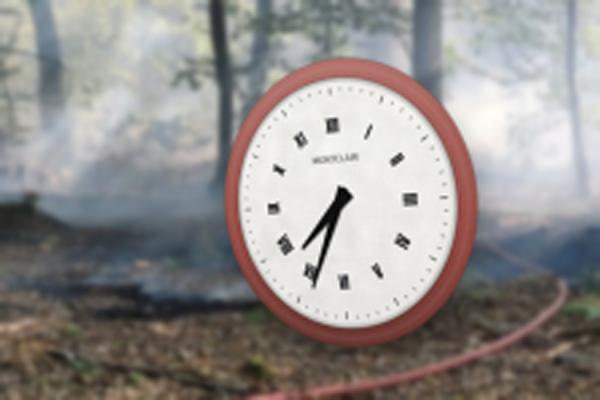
**7:34**
